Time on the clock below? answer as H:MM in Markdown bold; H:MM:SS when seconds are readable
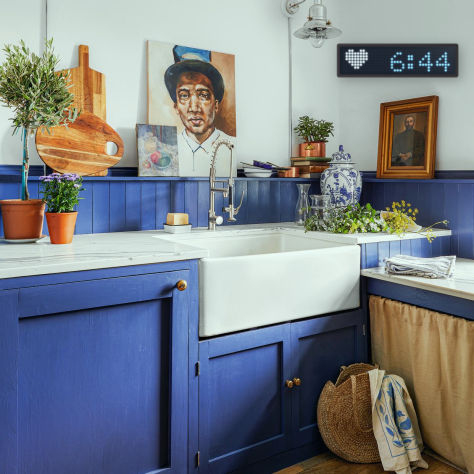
**6:44**
